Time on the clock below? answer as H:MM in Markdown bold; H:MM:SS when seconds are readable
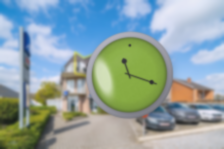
**11:18**
